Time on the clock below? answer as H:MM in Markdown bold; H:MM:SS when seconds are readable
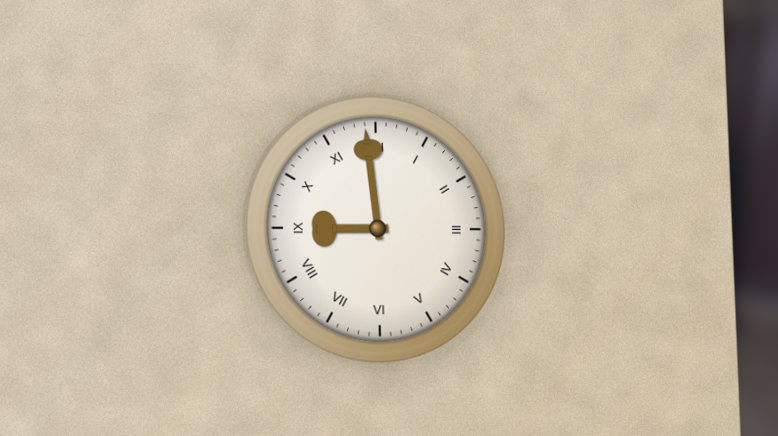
**8:59**
